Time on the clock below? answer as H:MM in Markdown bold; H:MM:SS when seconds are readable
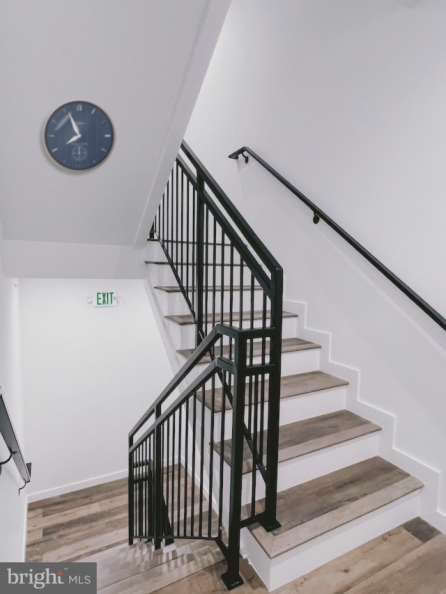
**7:56**
